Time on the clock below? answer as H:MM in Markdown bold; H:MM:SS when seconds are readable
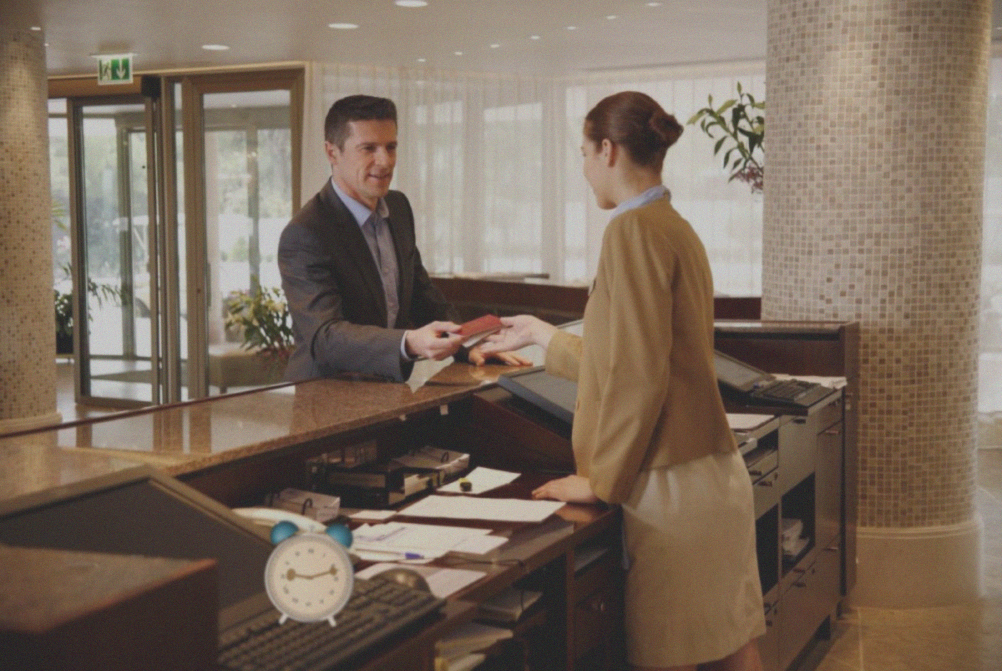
**9:12**
